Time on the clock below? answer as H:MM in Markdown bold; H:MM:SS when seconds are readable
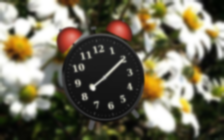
**8:10**
